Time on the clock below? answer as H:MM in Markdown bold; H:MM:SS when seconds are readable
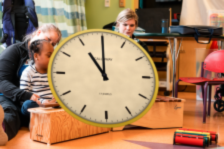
**11:00**
